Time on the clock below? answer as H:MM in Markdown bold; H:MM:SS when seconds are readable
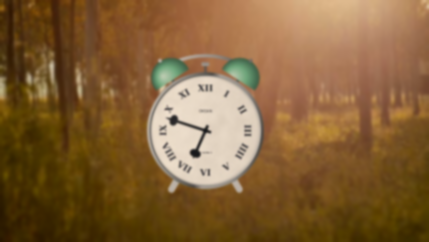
**6:48**
